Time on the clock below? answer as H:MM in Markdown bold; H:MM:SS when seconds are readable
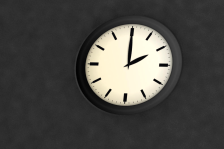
**2:00**
